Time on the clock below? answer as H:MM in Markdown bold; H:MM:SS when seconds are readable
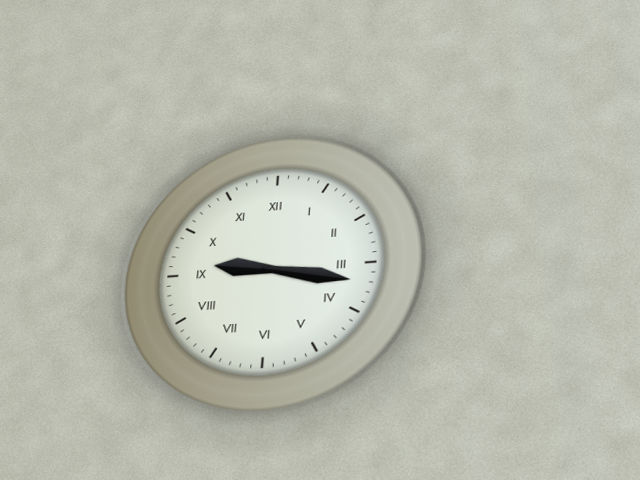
**9:17**
